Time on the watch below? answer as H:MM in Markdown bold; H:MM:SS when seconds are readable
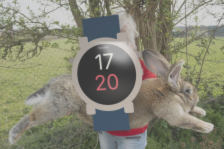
**17:20**
